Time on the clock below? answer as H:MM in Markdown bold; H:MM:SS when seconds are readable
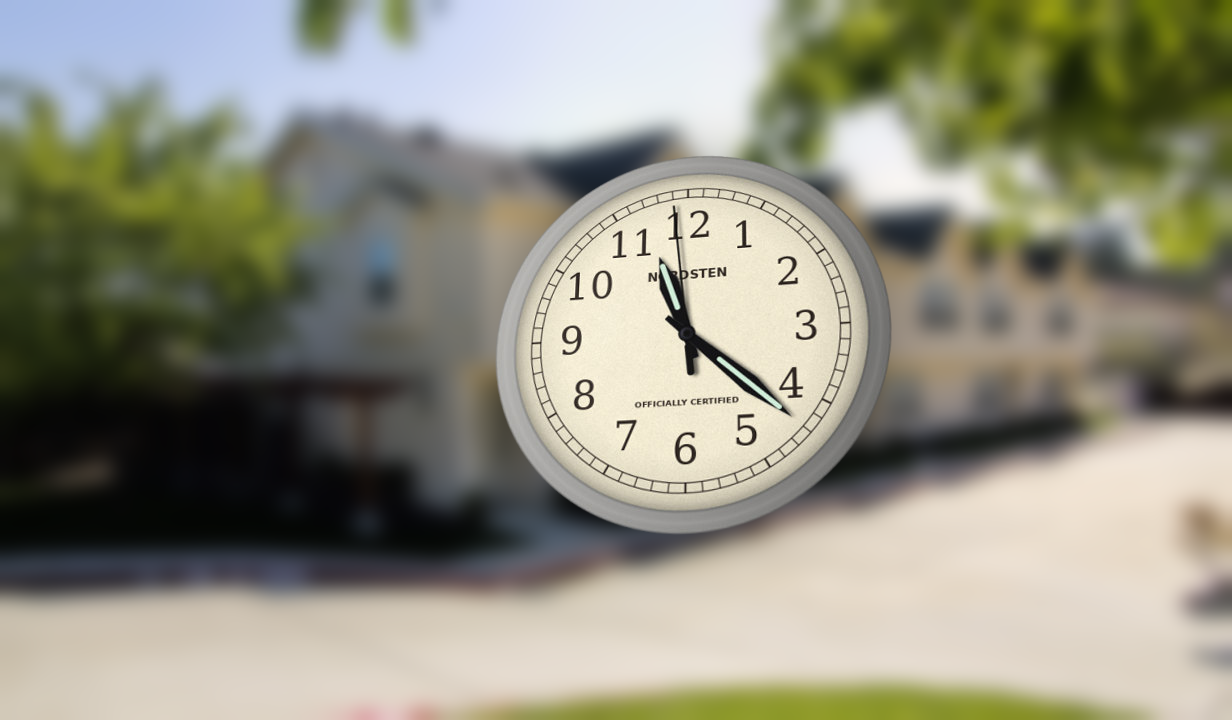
**11:21:59**
